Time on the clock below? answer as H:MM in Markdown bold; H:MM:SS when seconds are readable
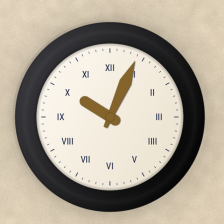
**10:04**
